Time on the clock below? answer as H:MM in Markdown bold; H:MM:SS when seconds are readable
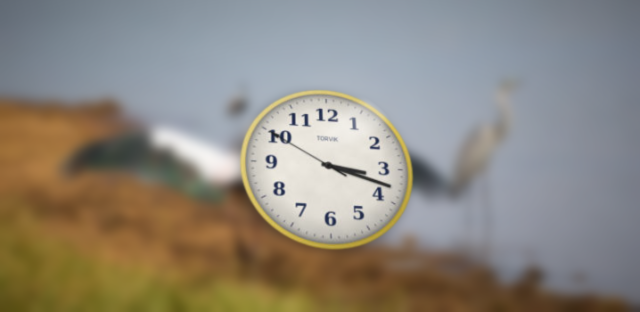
**3:17:50**
